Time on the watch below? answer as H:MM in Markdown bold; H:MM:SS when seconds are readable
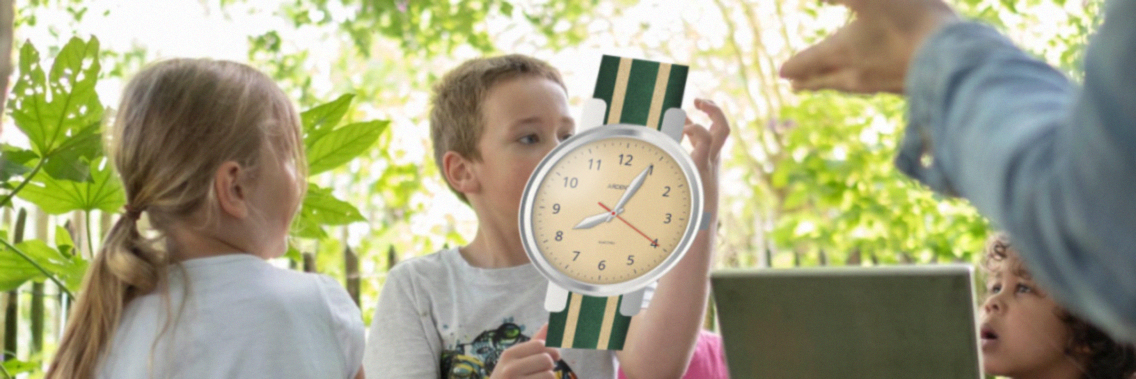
**8:04:20**
